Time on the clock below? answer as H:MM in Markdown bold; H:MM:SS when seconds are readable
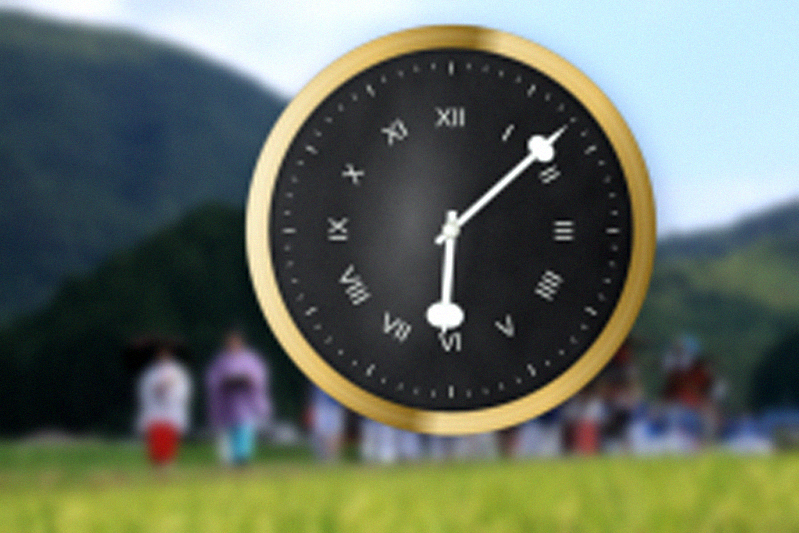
**6:08**
